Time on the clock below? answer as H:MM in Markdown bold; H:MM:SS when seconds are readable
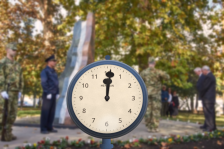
**12:01**
